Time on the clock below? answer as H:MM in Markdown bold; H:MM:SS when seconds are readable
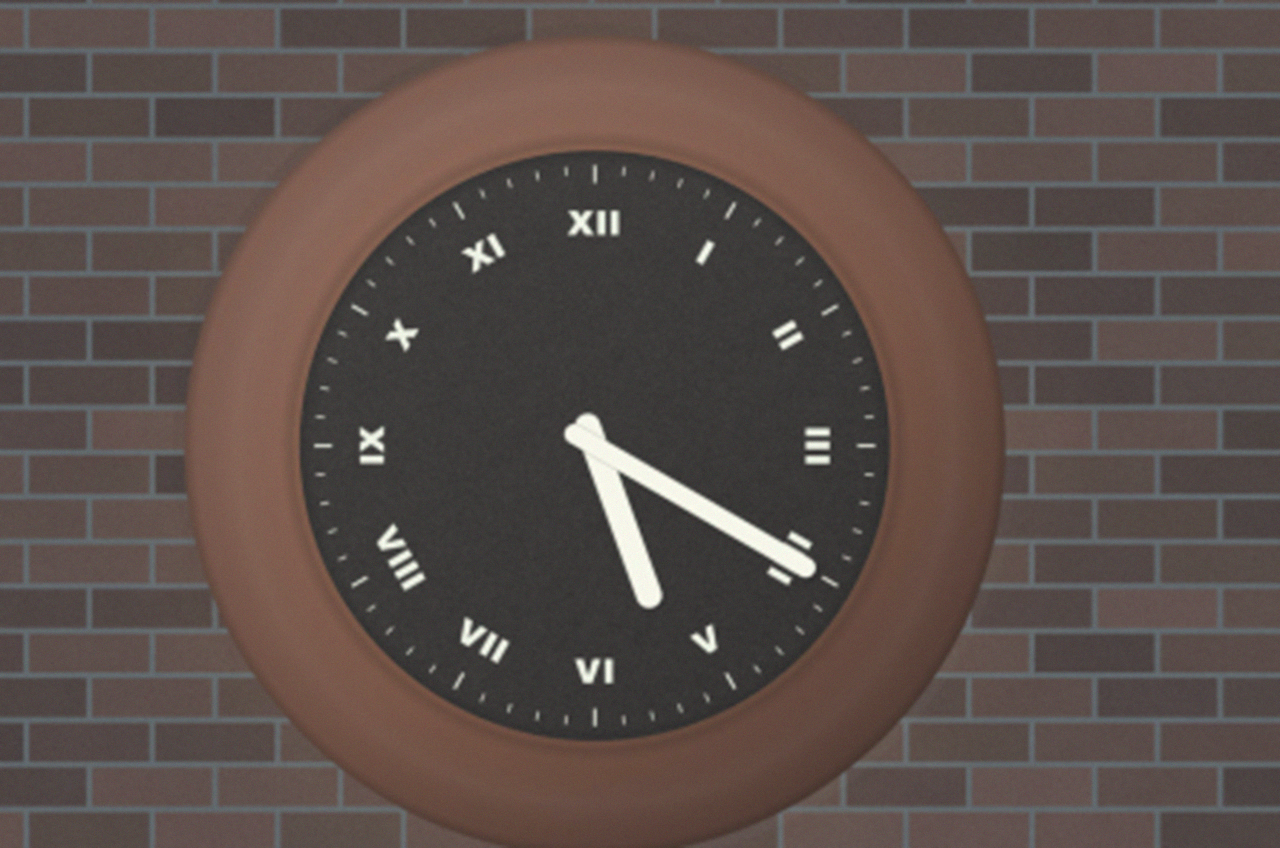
**5:20**
